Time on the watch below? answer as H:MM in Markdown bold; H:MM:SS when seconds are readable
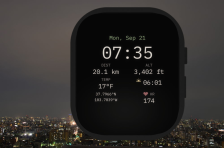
**7:35**
